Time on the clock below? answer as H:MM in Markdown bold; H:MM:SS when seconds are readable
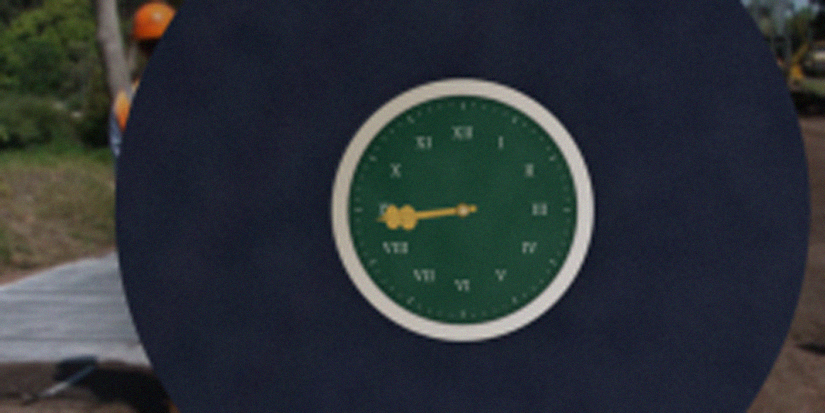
**8:44**
